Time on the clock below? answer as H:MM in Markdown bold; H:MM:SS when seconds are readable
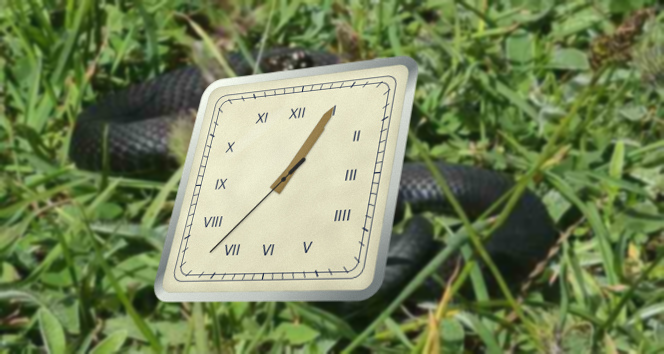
**1:04:37**
